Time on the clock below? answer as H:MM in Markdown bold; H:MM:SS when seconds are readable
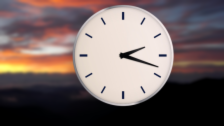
**2:18**
